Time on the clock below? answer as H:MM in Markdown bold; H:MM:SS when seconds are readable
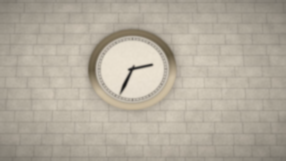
**2:34**
